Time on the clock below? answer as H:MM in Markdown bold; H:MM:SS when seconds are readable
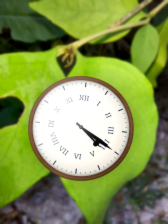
**4:20**
